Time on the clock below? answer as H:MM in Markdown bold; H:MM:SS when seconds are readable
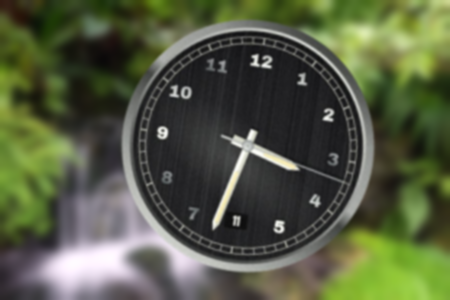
**3:32:17**
